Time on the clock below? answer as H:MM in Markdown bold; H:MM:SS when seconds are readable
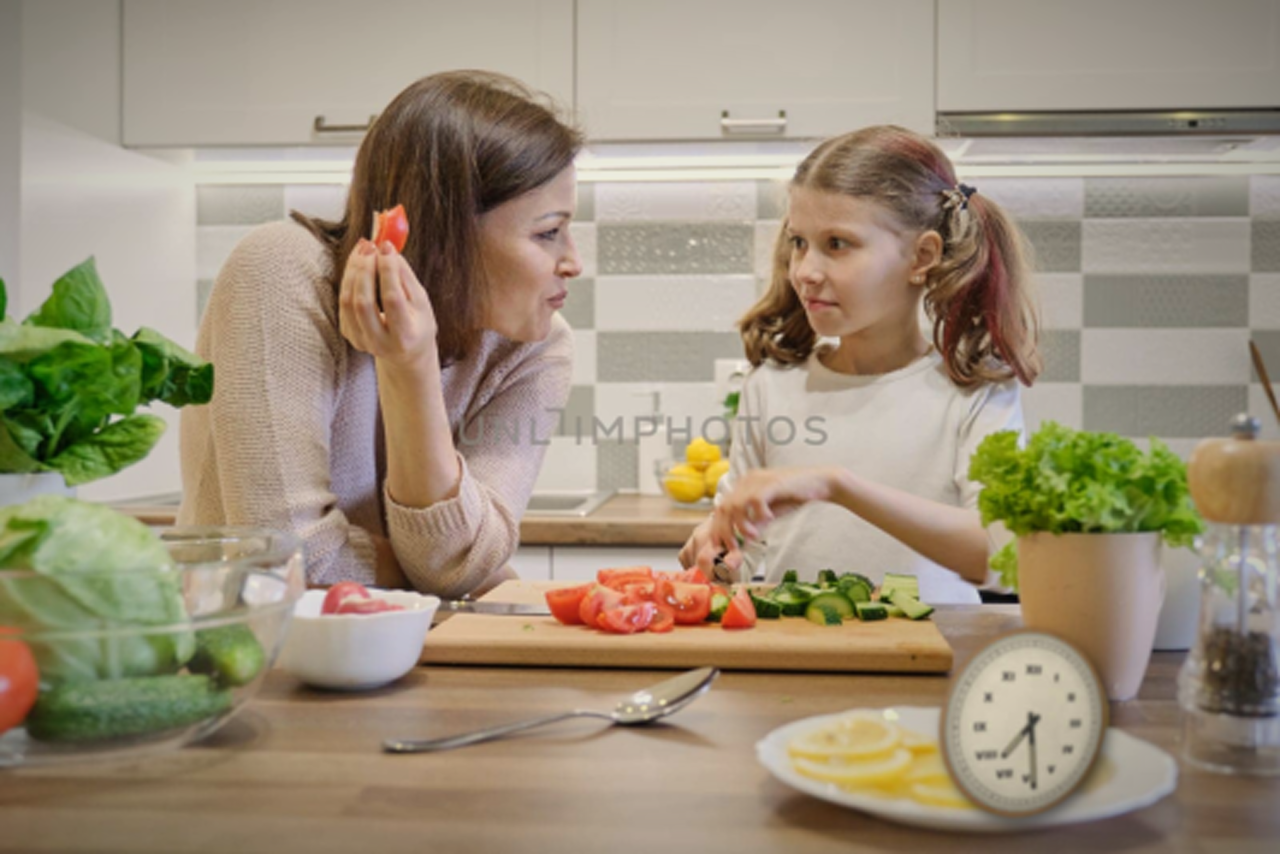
**7:29**
